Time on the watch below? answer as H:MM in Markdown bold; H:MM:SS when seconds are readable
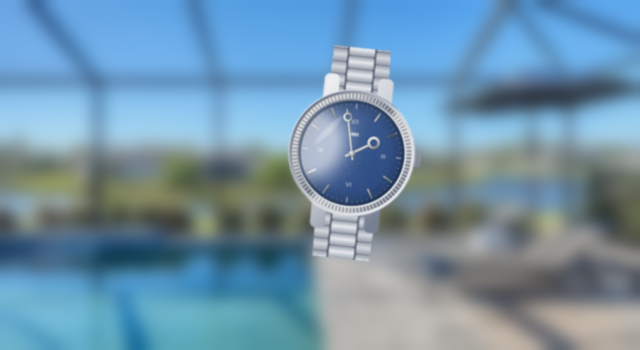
**1:58**
